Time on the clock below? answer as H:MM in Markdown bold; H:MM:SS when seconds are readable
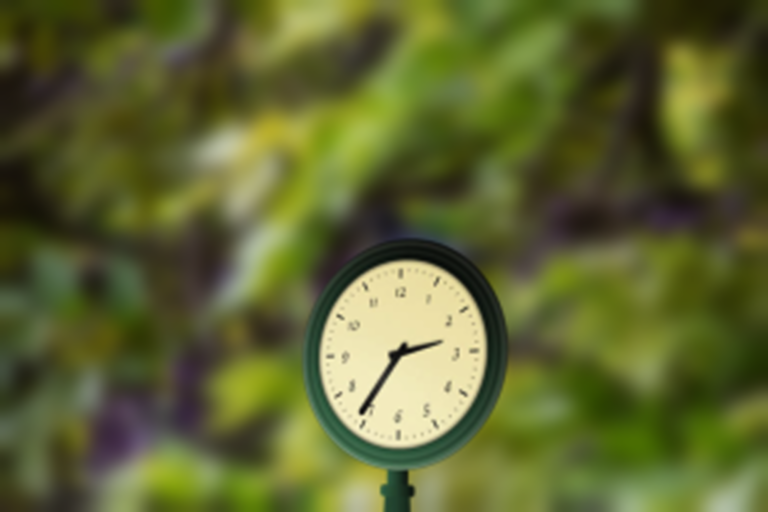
**2:36**
